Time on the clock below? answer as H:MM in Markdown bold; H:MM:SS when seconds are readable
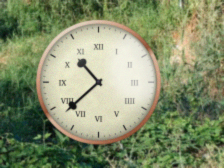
**10:38**
